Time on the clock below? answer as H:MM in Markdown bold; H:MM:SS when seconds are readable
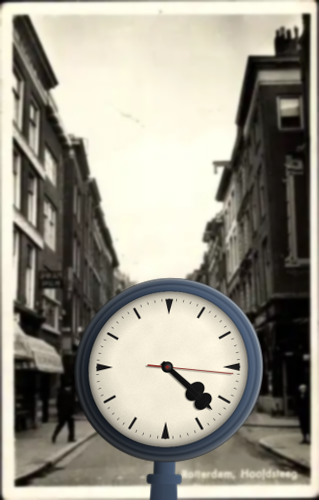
**4:22:16**
